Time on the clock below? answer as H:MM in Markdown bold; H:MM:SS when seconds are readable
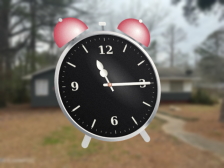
**11:15**
